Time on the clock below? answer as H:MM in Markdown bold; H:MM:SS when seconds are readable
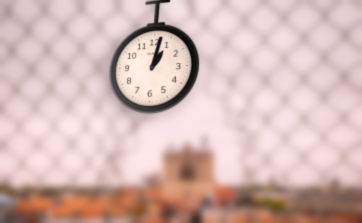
**1:02**
